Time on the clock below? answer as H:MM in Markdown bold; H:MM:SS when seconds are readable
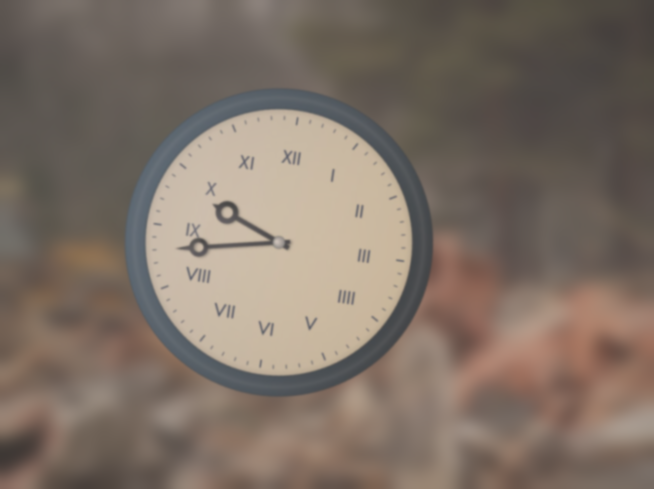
**9:43**
